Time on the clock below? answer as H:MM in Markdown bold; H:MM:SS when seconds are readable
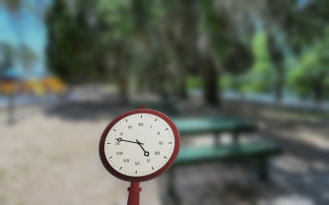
**4:47**
